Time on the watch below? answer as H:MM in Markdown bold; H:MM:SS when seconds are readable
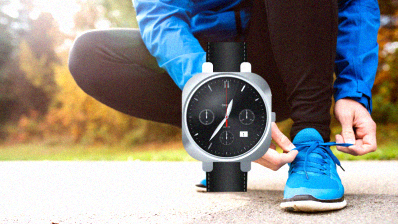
**12:36**
